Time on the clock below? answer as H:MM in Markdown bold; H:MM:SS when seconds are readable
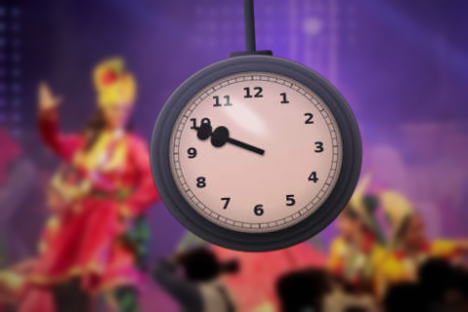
**9:49**
